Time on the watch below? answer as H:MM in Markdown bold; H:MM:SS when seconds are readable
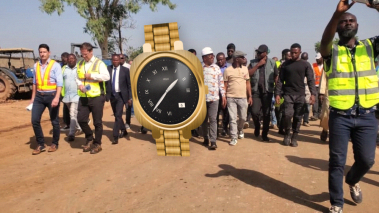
**1:37**
